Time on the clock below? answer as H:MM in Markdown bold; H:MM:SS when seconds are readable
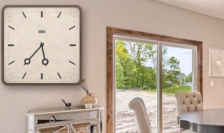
**5:37**
